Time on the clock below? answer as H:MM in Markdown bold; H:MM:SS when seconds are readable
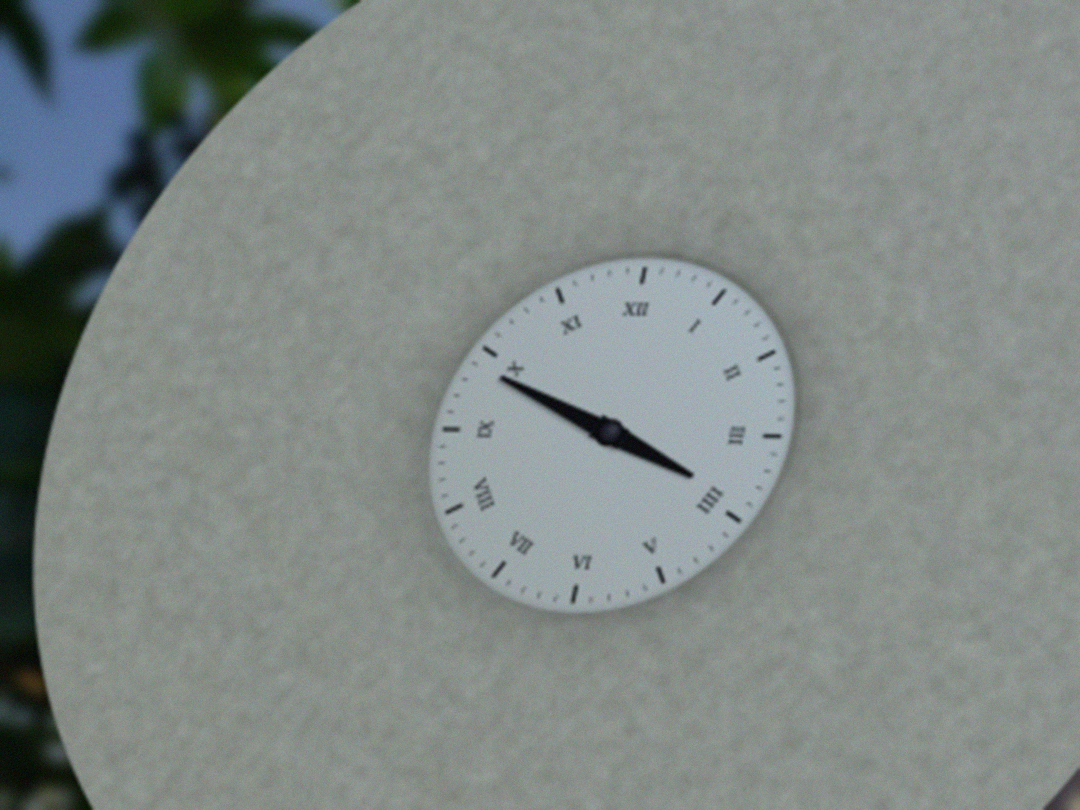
**3:49**
